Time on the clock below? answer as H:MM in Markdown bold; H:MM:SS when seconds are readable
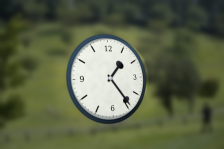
**1:24**
